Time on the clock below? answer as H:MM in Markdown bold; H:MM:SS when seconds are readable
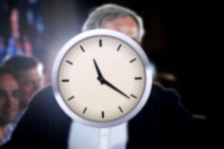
**11:21**
